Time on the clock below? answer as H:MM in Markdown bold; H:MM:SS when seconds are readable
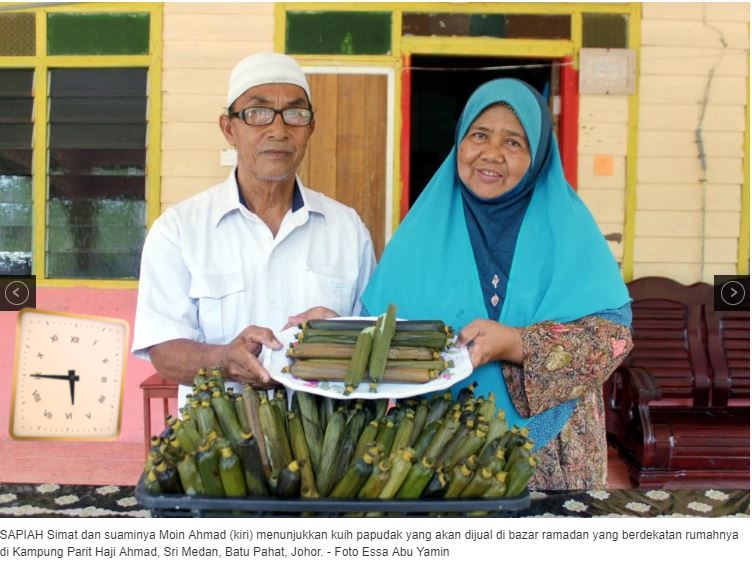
**5:45**
